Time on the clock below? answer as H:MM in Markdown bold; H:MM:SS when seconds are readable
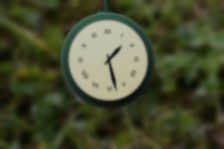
**1:28**
